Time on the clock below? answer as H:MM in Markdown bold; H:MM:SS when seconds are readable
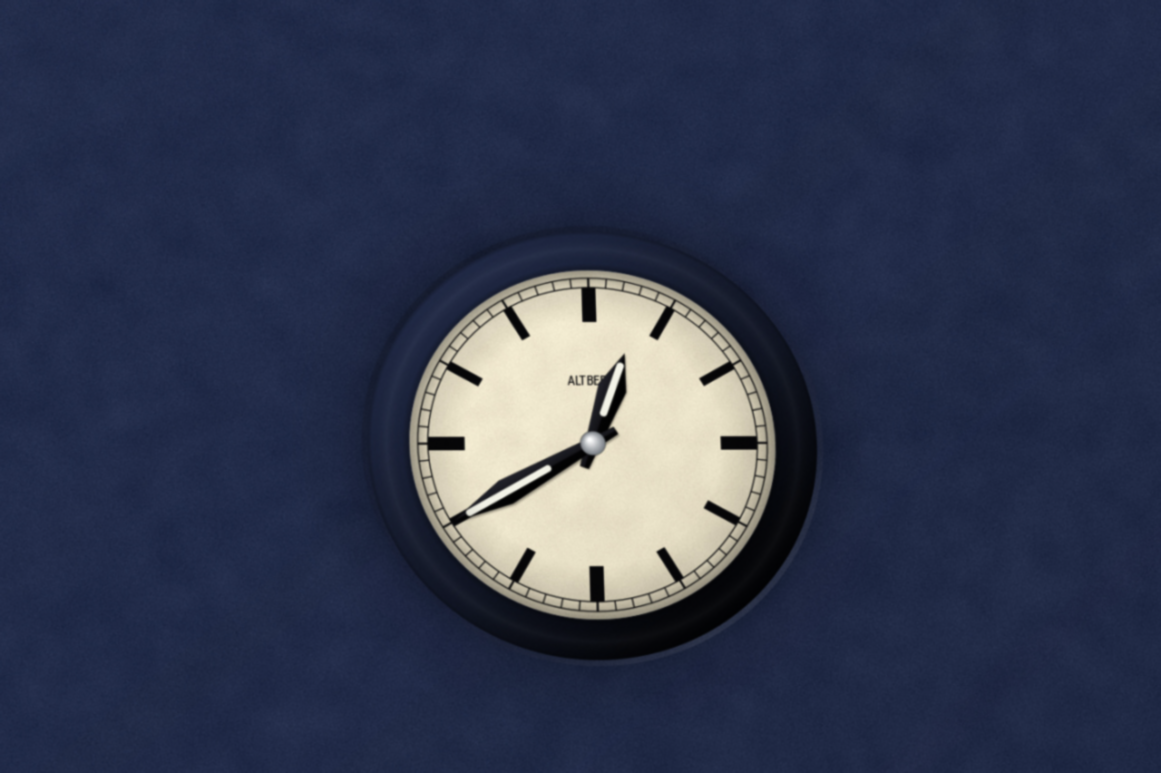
**12:40**
